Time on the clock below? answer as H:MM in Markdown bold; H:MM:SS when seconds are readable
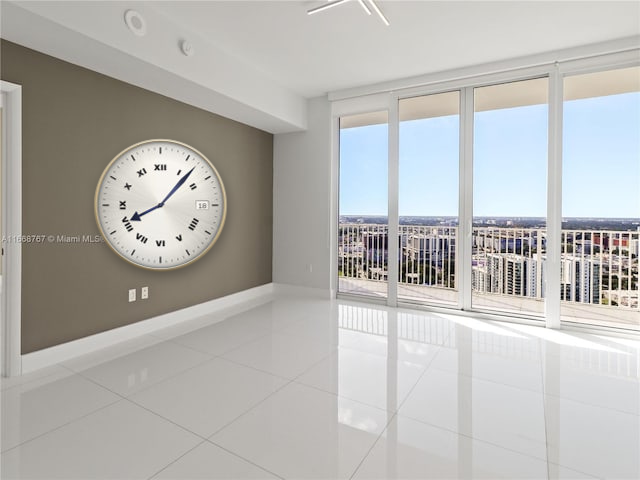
**8:07**
